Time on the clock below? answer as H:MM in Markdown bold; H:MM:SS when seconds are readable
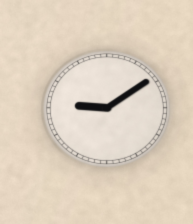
**9:09**
